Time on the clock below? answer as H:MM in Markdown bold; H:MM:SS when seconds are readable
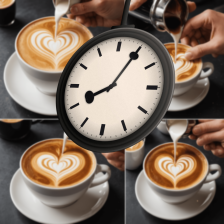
**8:05**
